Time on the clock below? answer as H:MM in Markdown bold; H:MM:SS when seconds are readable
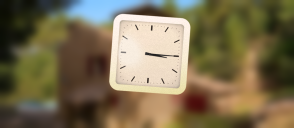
**3:15**
